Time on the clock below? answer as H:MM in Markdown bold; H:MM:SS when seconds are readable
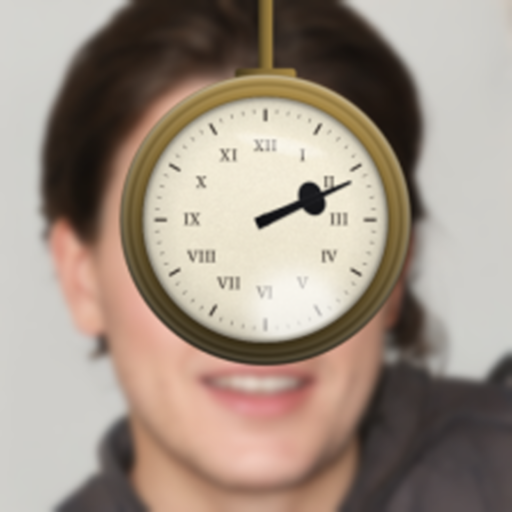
**2:11**
